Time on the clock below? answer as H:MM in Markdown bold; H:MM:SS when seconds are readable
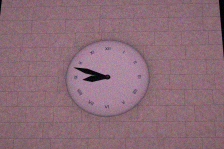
**8:48**
